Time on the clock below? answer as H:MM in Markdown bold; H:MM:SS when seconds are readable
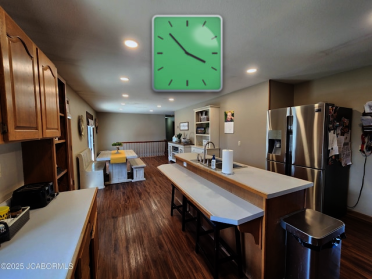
**3:53**
